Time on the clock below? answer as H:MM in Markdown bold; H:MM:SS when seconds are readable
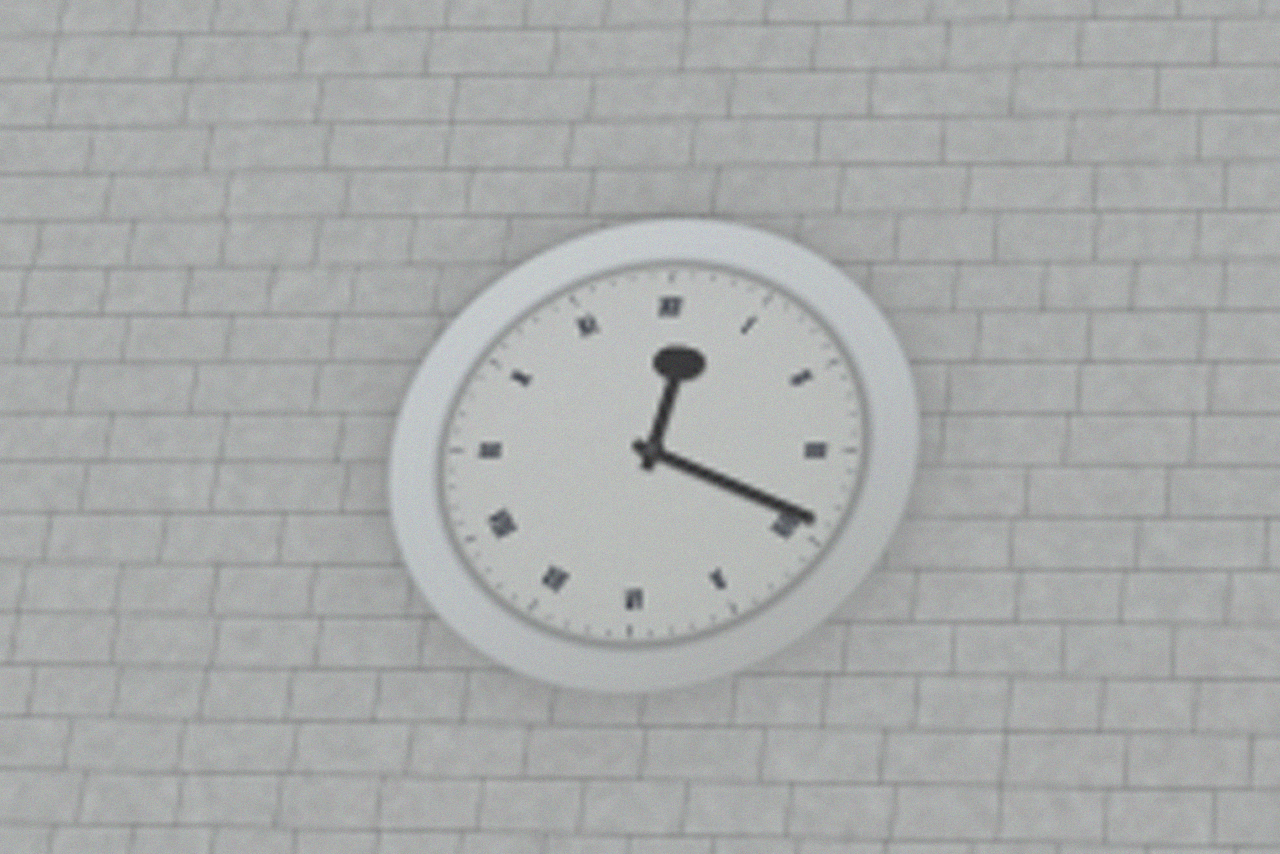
**12:19**
